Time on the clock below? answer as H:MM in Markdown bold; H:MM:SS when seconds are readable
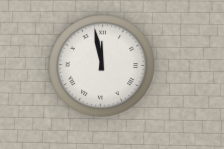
**11:58**
